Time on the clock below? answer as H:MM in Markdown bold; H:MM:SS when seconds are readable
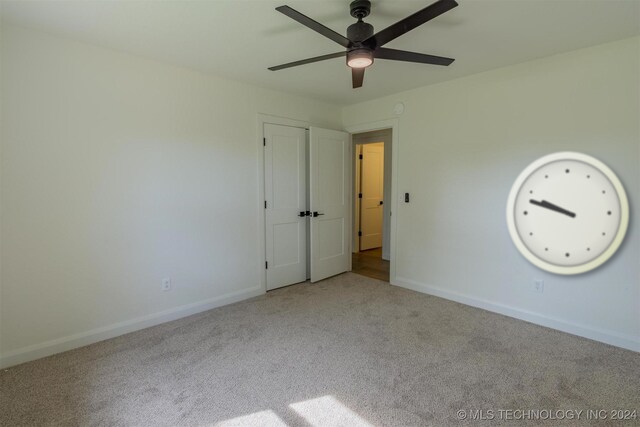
**9:48**
